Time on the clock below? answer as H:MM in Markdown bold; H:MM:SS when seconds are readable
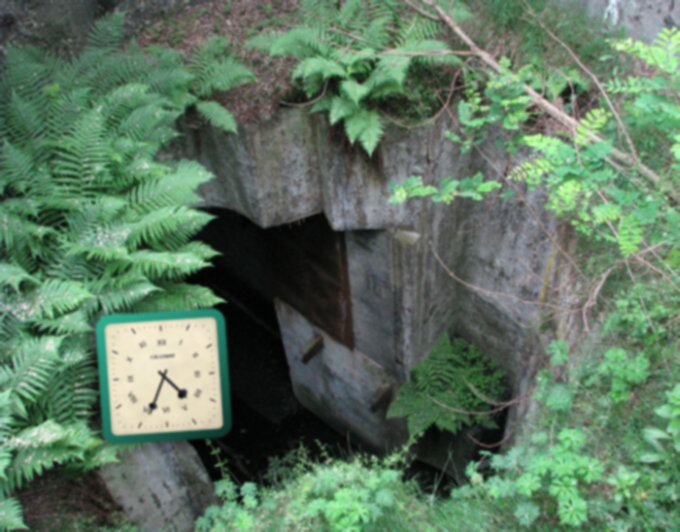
**4:34**
